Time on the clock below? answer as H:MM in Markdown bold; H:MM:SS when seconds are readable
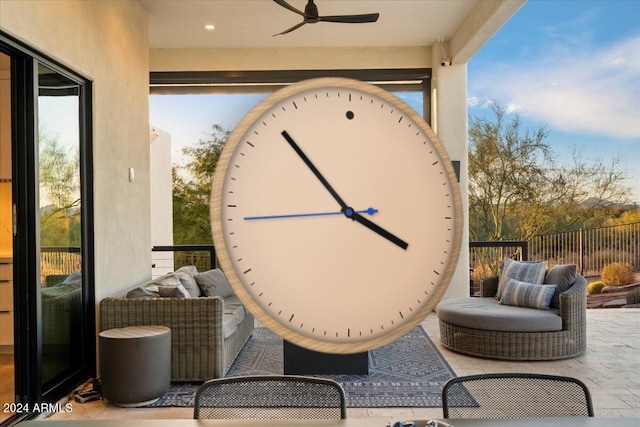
**3:52:44**
